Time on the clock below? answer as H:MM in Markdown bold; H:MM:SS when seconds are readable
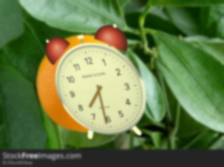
**7:31**
